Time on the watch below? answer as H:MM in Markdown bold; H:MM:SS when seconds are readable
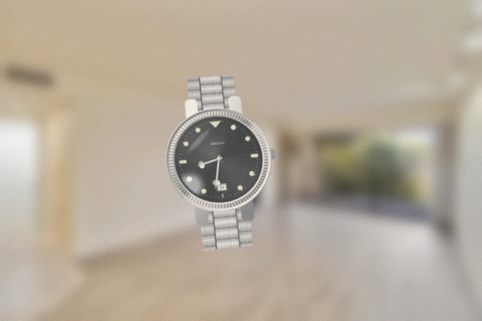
**8:32**
